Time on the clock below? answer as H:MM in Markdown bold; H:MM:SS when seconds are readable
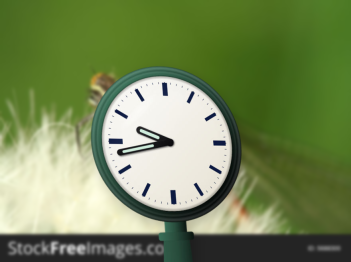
**9:43**
